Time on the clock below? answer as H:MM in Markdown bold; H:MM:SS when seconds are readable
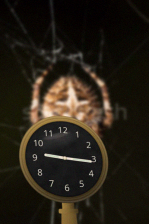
**9:16**
